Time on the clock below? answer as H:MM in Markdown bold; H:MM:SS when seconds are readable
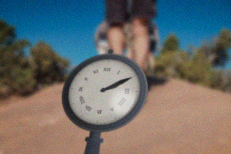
**2:10**
